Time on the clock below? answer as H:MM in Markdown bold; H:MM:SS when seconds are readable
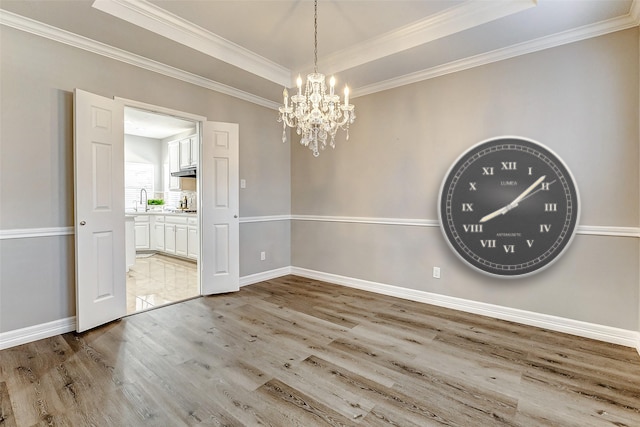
**8:08:10**
